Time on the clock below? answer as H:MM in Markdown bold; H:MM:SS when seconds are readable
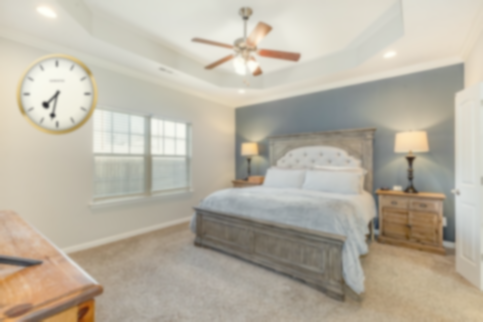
**7:32**
